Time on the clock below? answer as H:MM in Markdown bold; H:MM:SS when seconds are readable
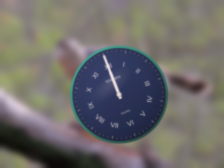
**12:00**
